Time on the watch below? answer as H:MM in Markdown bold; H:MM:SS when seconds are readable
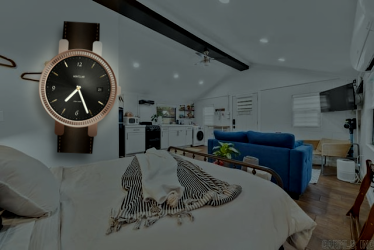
**7:26**
